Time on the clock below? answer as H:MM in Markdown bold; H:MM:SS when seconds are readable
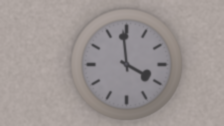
**3:59**
